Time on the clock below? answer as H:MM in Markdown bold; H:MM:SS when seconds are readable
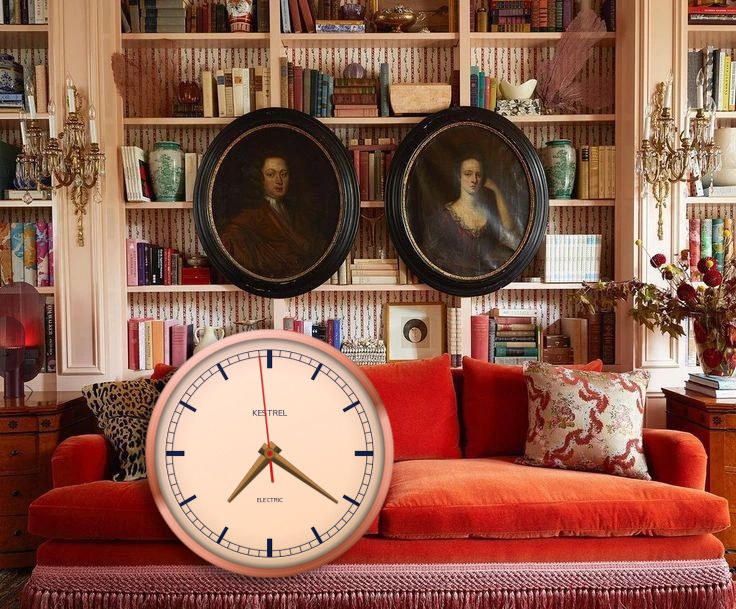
**7:20:59**
